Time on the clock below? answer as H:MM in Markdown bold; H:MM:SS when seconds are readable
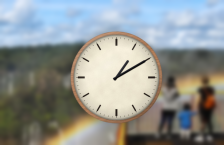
**1:10**
